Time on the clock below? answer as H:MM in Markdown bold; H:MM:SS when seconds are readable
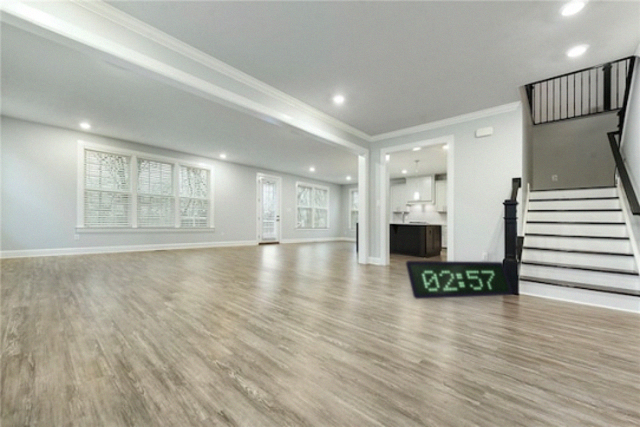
**2:57**
